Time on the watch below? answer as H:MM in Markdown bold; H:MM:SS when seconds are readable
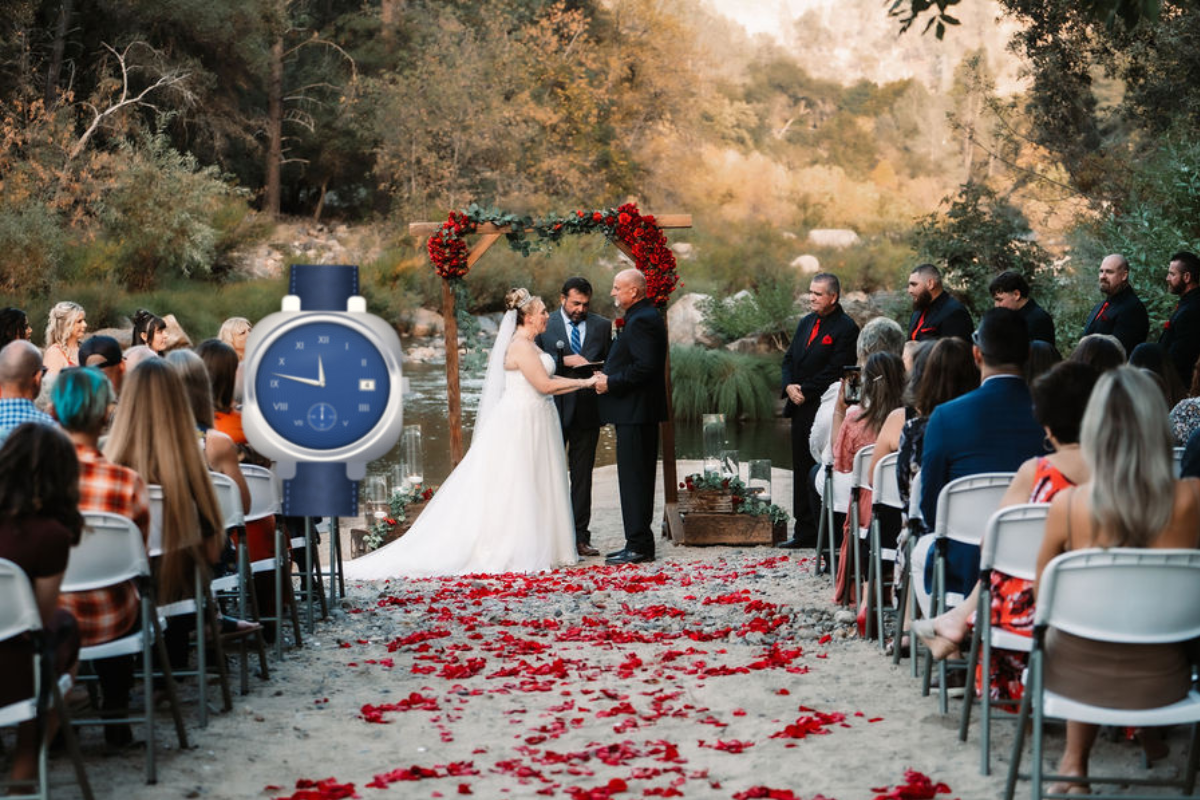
**11:47**
